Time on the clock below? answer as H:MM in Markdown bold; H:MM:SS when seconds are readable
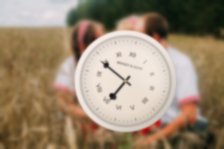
**6:49**
